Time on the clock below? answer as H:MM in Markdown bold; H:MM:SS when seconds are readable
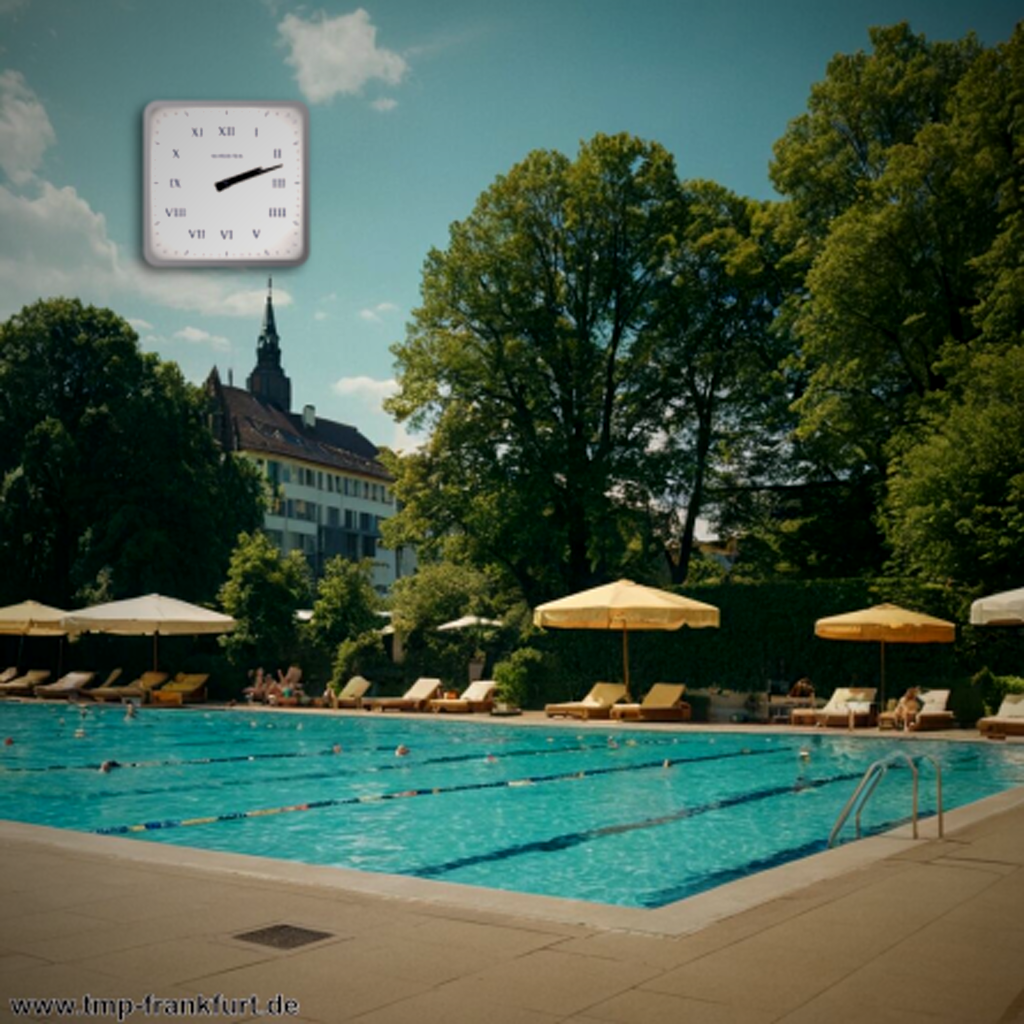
**2:12**
